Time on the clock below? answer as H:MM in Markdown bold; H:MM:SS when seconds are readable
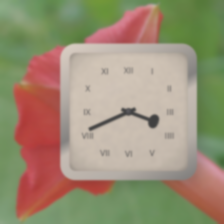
**3:41**
